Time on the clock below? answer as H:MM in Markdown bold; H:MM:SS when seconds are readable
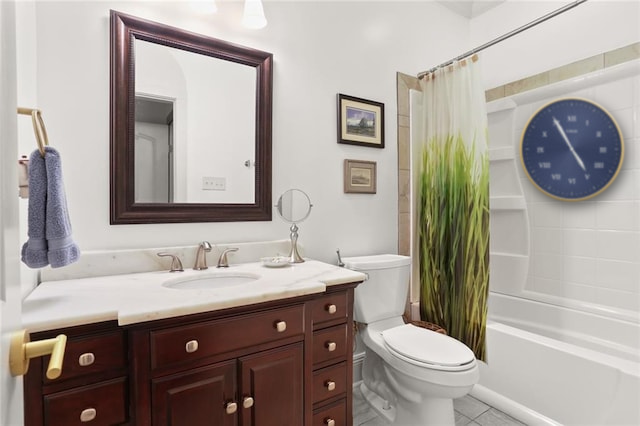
**4:55**
